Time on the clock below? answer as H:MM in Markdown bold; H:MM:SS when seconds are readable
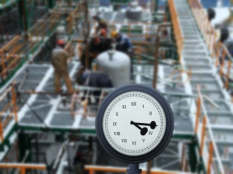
**4:16**
